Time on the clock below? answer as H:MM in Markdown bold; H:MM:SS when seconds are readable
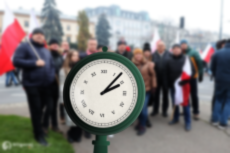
**2:07**
